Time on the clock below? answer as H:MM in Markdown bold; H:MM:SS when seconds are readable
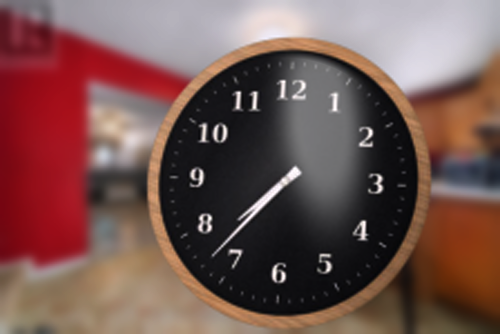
**7:37**
